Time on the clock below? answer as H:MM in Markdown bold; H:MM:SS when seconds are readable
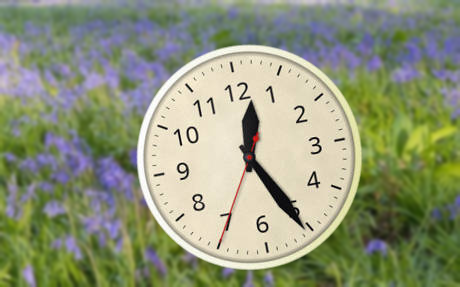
**12:25:35**
